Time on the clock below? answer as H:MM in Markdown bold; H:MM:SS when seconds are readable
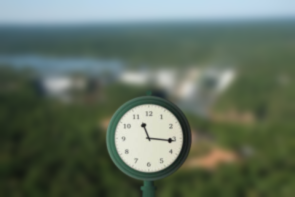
**11:16**
